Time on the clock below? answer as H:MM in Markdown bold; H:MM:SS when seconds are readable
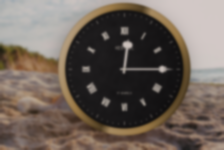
**12:15**
